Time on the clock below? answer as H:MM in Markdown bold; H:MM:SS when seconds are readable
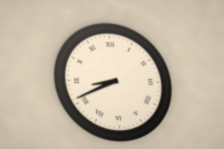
**8:41**
